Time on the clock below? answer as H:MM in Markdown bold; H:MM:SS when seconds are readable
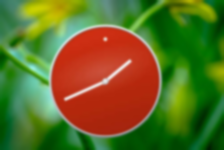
**1:41**
